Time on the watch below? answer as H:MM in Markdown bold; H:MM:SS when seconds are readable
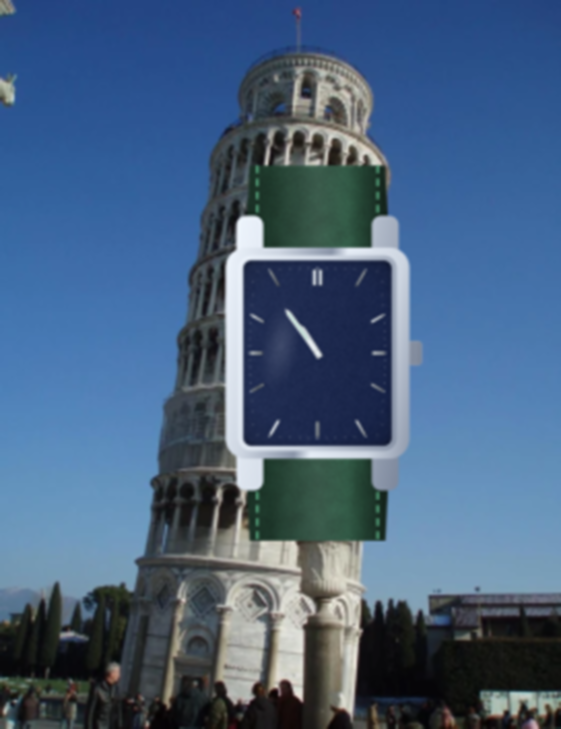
**10:54**
